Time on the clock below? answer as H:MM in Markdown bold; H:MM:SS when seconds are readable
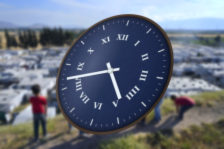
**4:42**
